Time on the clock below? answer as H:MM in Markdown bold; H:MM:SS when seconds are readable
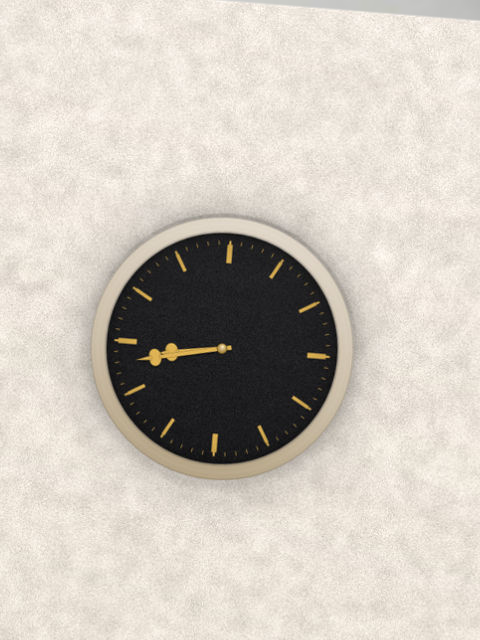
**8:43**
